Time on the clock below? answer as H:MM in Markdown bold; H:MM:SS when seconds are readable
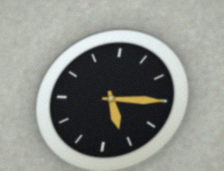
**5:15**
